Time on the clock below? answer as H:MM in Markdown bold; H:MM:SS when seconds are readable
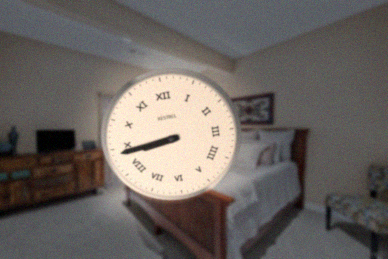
**8:44**
